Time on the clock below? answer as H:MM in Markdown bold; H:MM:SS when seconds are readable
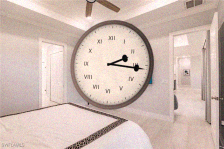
**2:16**
